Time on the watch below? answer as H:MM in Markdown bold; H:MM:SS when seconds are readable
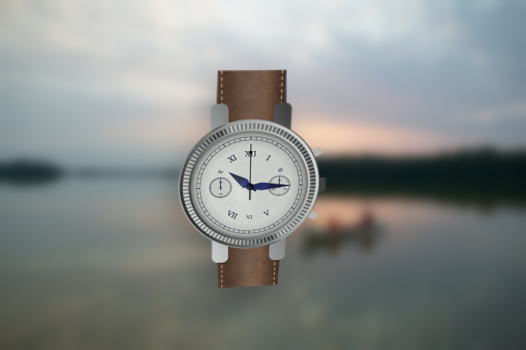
**10:15**
